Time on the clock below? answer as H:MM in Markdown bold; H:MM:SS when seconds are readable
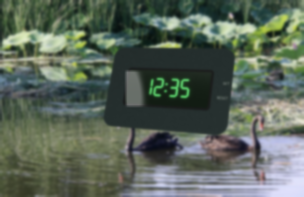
**12:35**
